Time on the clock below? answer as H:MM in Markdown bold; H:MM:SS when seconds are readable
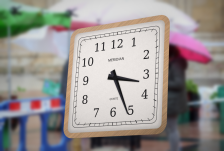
**3:26**
